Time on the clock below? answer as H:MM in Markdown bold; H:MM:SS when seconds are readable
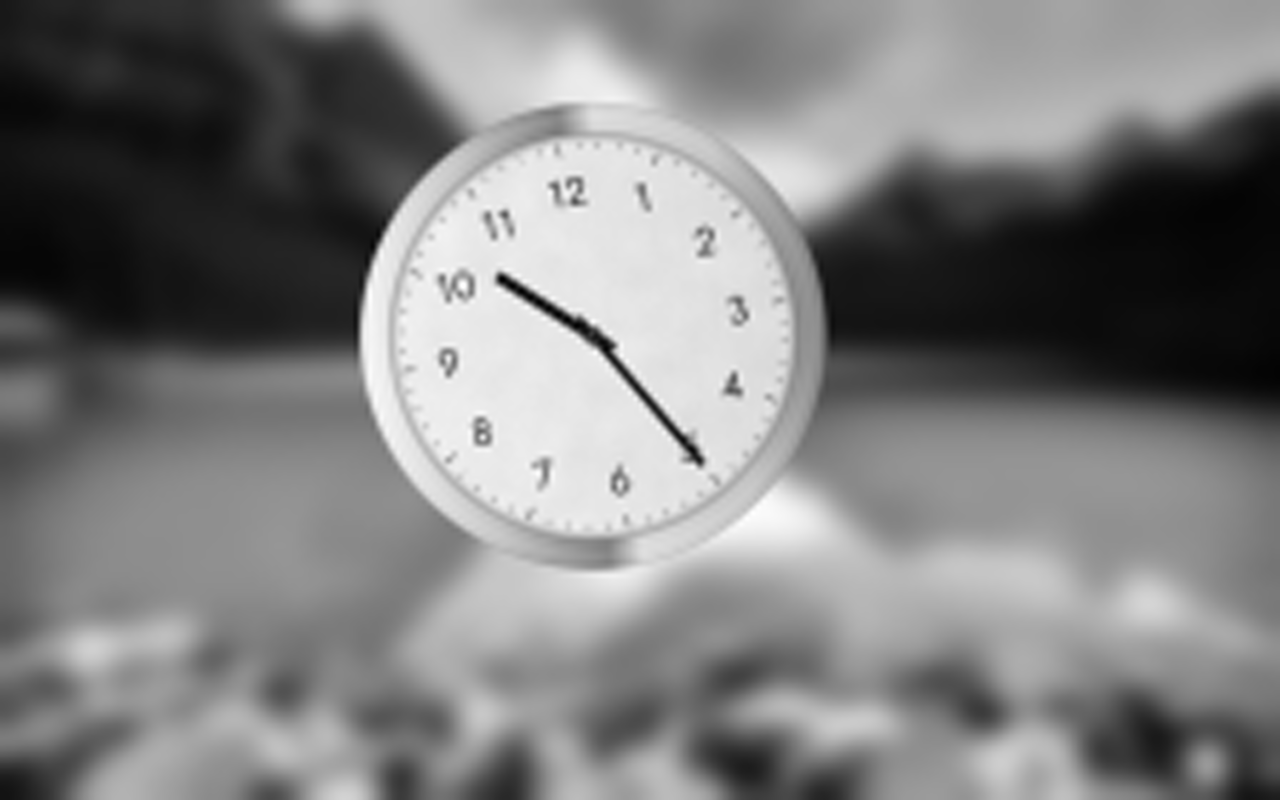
**10:25**
